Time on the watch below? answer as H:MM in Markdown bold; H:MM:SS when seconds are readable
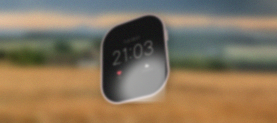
**21:03**
